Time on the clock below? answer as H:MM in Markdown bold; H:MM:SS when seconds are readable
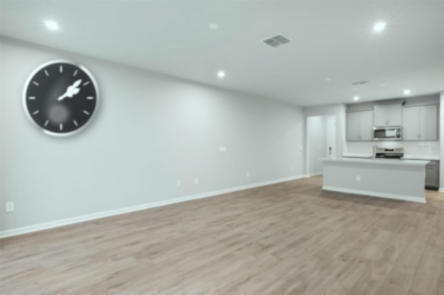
**2:08**
